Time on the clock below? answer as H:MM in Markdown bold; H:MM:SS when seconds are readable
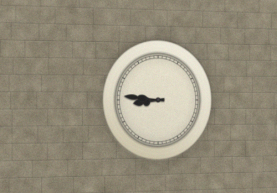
**8:46**
